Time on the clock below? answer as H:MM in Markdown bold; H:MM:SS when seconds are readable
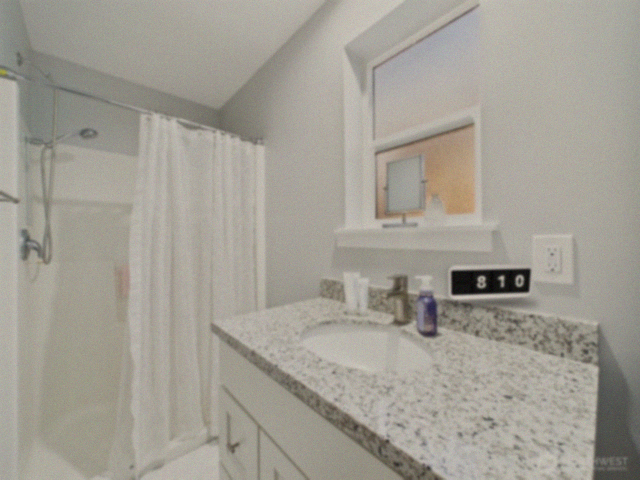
**8:10**
